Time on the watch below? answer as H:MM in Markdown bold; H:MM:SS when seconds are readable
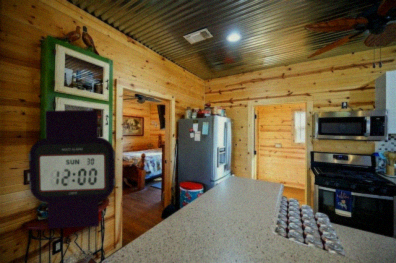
**12:00**
